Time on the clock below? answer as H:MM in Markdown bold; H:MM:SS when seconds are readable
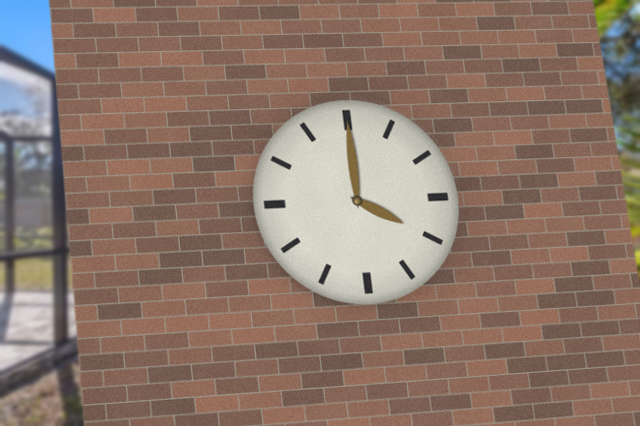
**4:00**
